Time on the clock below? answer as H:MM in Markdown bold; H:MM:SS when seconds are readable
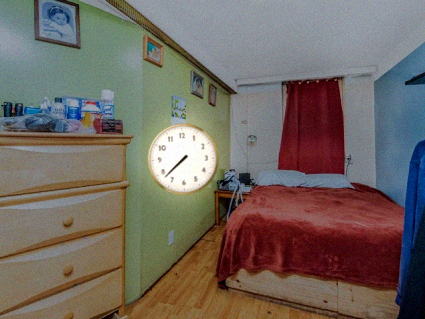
**7:38**
